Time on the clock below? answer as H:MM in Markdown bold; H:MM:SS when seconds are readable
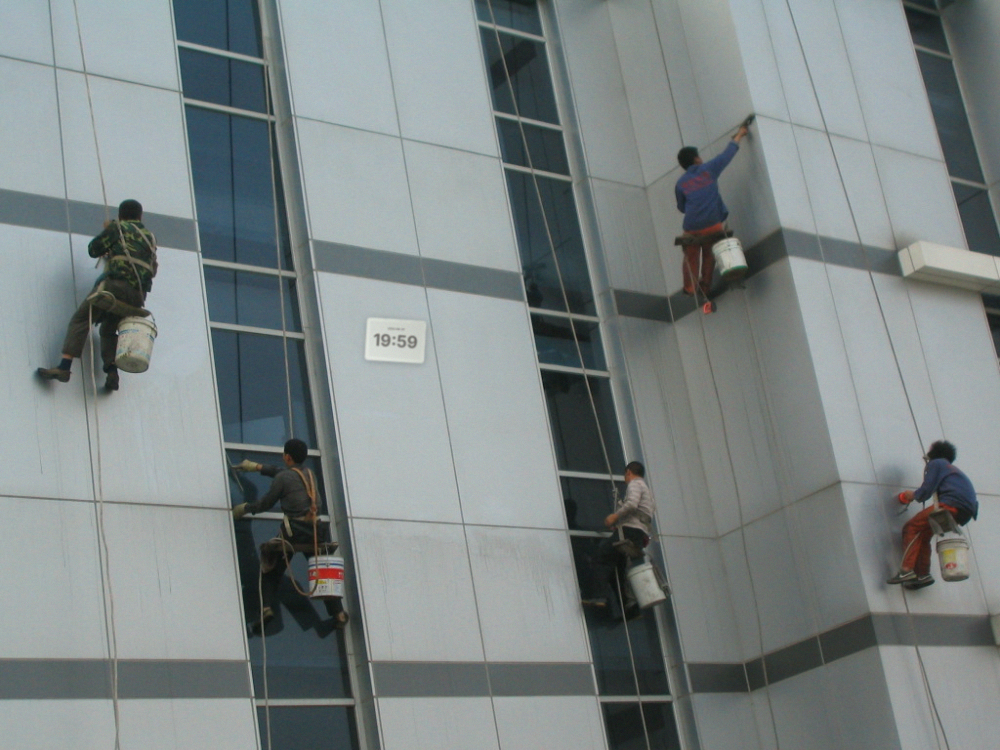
**19:59**
